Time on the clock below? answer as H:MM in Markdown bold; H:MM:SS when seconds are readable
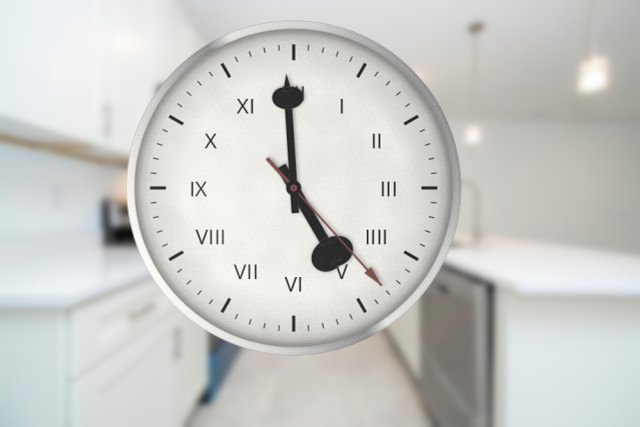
**4:59:23**
